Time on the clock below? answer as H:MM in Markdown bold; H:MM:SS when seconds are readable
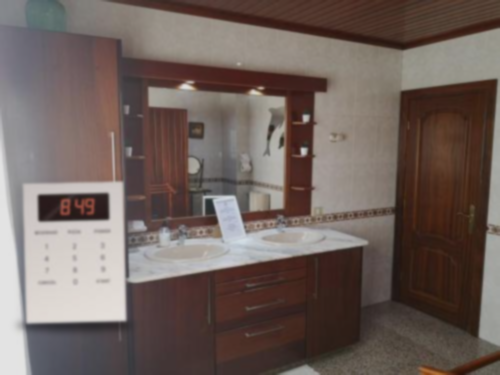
**8:49**
